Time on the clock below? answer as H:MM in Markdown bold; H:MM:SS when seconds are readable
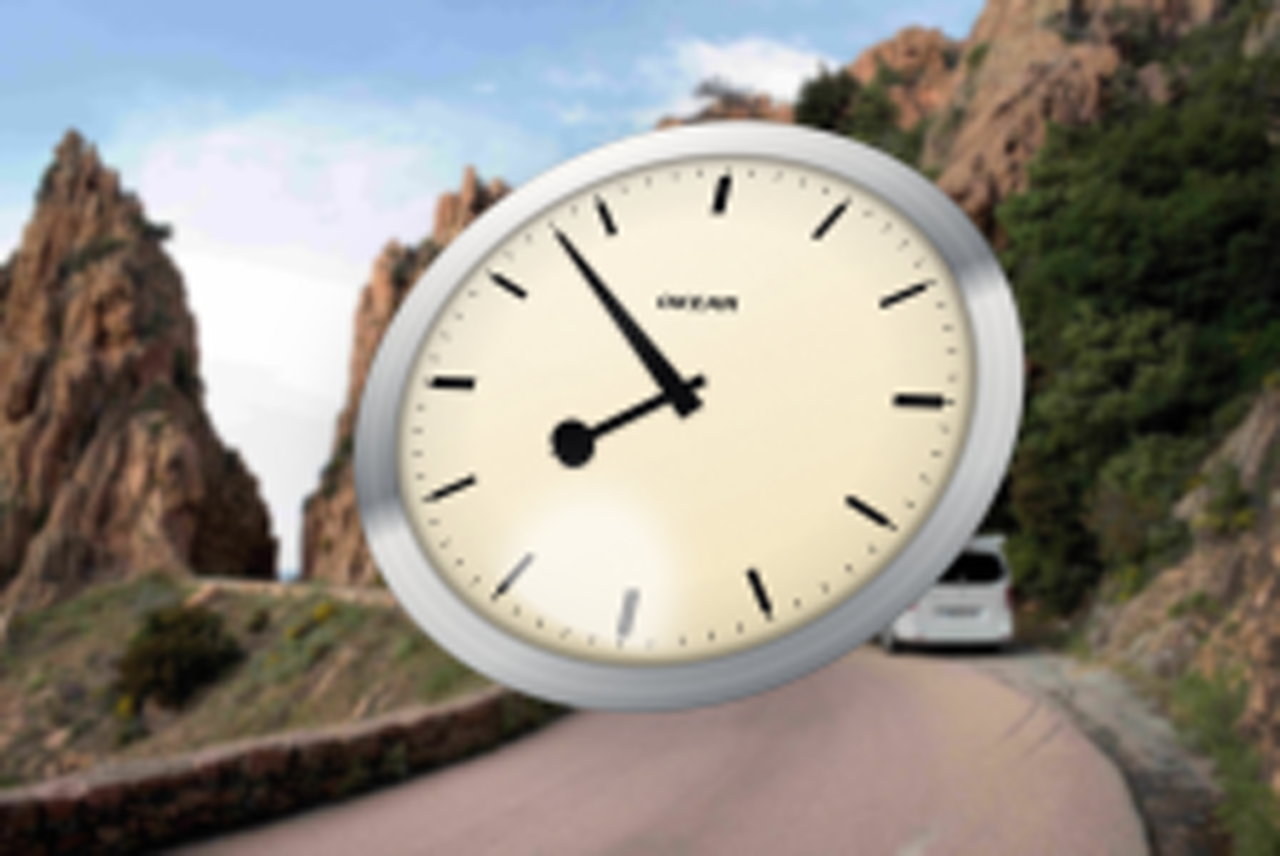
**7:53**
